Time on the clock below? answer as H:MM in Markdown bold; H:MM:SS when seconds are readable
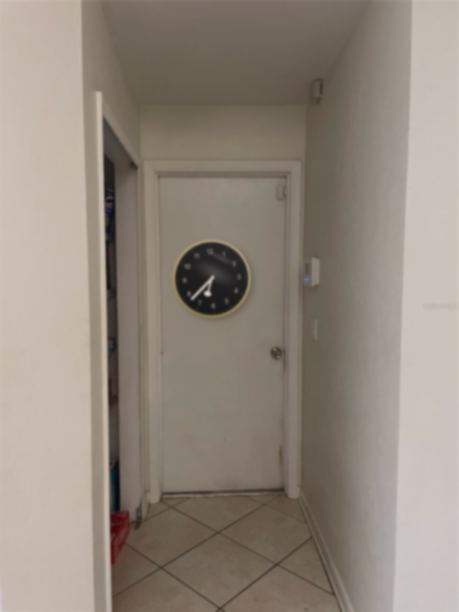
**6:38**
